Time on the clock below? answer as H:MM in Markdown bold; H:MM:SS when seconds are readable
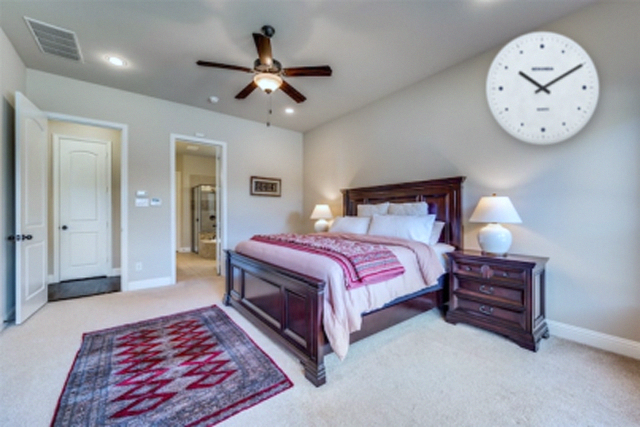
**10:10**
